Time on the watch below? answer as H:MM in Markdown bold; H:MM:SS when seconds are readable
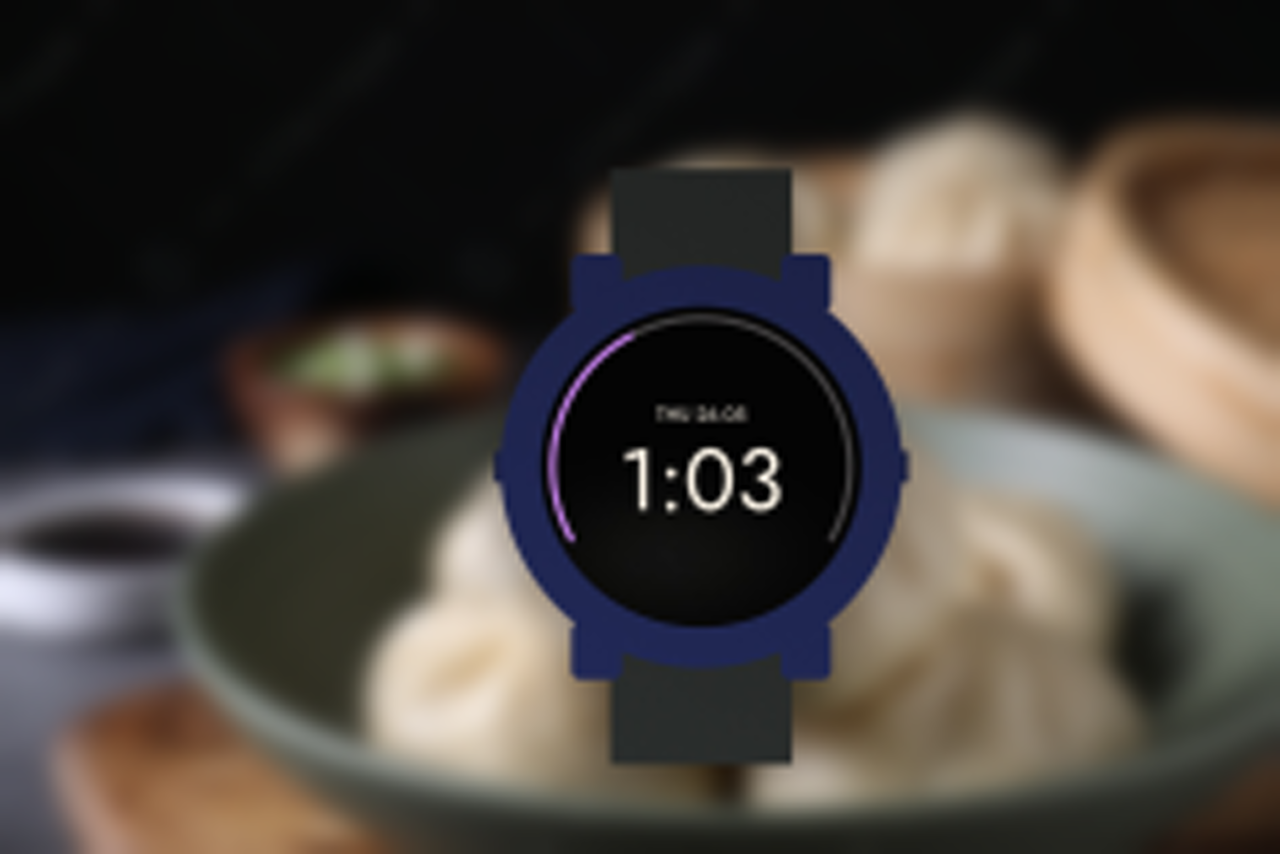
**1:03**
